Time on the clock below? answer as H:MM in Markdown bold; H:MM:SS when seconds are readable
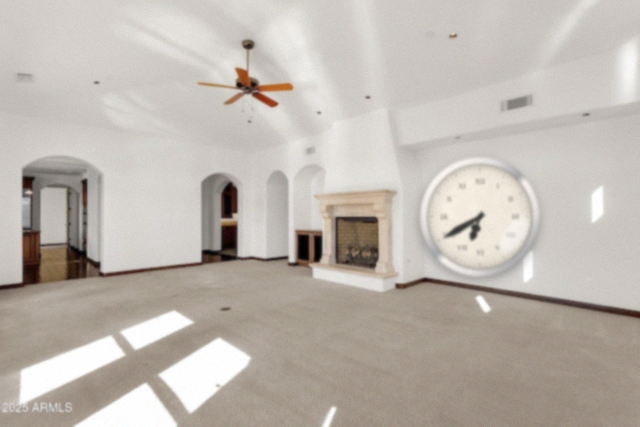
**6:40**
